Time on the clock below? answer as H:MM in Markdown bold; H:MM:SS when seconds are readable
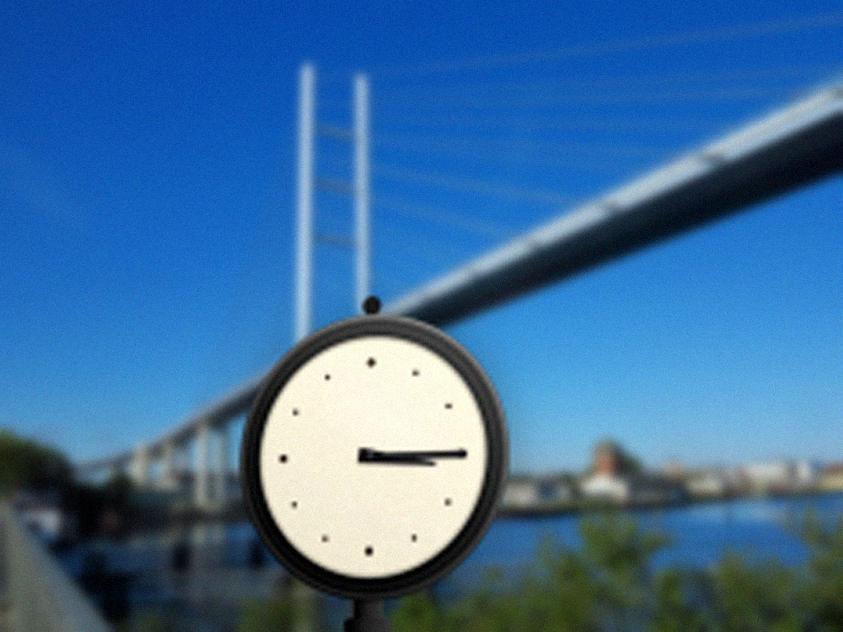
**3:15**
